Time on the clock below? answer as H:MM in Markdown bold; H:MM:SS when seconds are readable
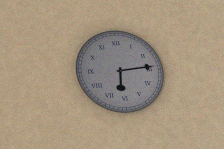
**6:14**
